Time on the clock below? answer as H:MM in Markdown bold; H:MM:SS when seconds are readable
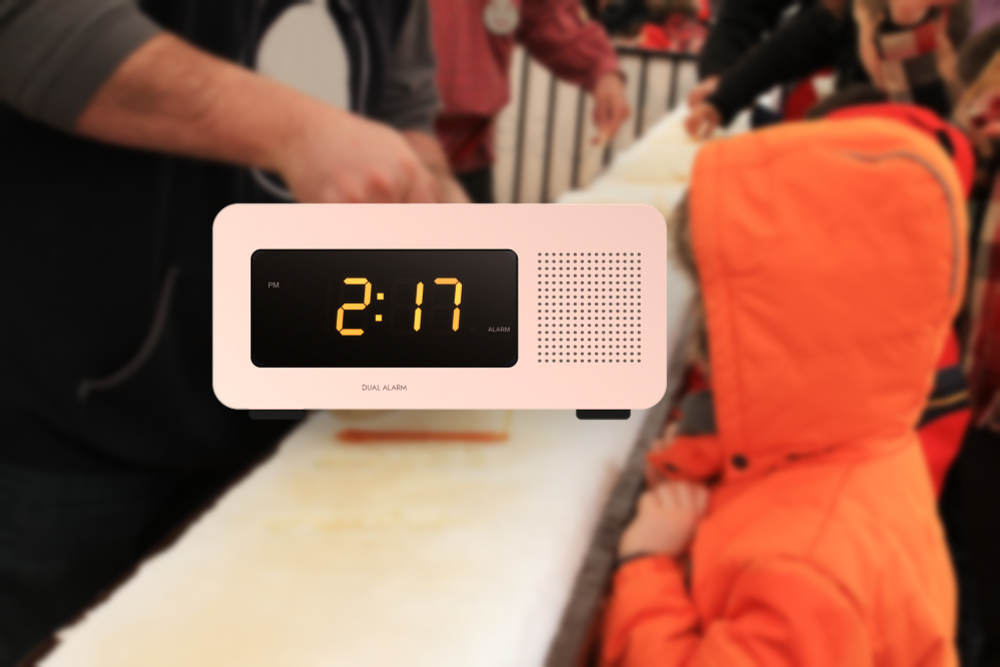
**2:17**
